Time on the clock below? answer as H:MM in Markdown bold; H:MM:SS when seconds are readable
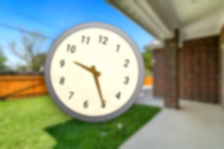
**9:25**
